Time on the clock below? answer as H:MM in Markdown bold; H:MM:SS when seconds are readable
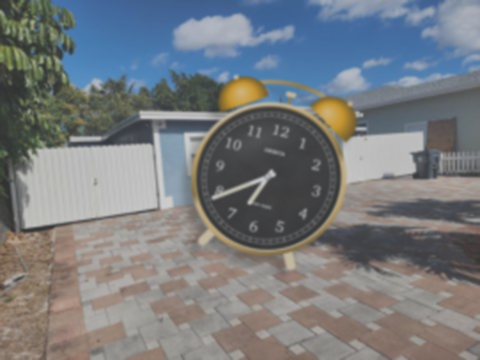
**6:39**
